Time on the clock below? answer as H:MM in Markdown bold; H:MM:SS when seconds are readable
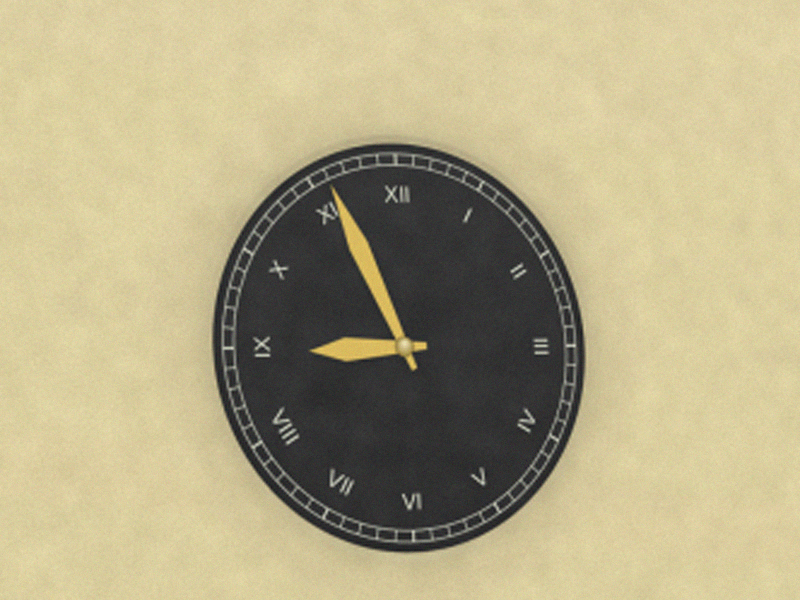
**8:56**
